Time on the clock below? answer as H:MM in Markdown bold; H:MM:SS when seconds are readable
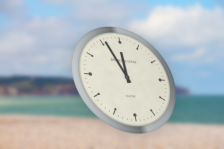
**11:56**
